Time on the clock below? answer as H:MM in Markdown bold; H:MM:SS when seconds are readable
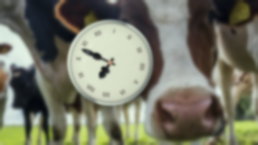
**7:53**
